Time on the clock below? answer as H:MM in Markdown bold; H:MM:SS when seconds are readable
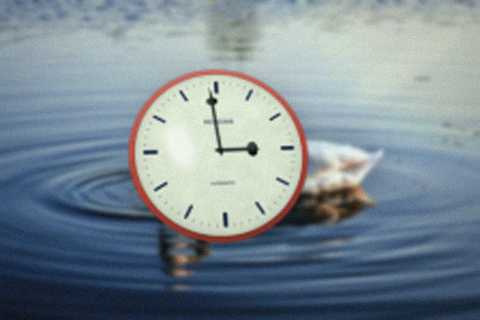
**2:59**
